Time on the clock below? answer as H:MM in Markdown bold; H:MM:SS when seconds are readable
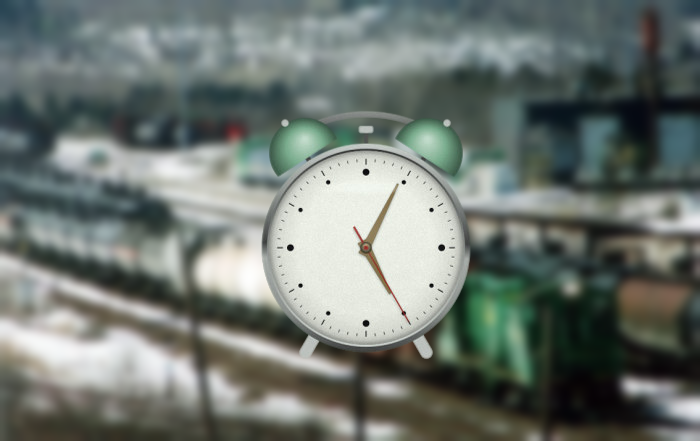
**5:04:25**
